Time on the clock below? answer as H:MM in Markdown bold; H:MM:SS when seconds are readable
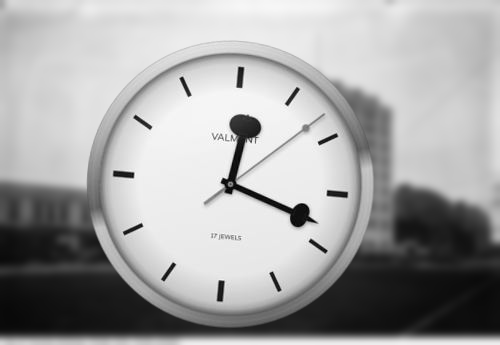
**12:18:08**
